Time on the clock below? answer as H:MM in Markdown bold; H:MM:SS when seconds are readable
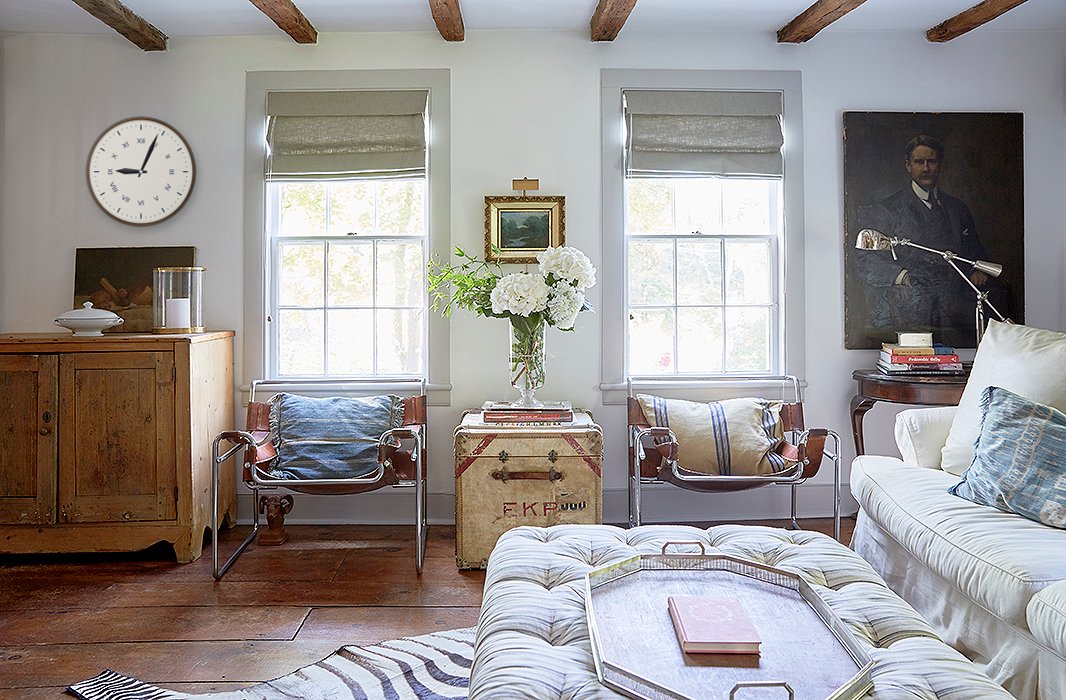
**9:04**
